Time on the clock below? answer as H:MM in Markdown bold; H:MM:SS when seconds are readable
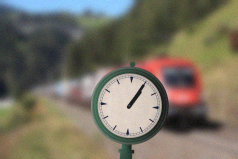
**1:05**
